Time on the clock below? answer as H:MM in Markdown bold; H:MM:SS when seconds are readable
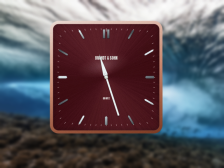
**11:27**
